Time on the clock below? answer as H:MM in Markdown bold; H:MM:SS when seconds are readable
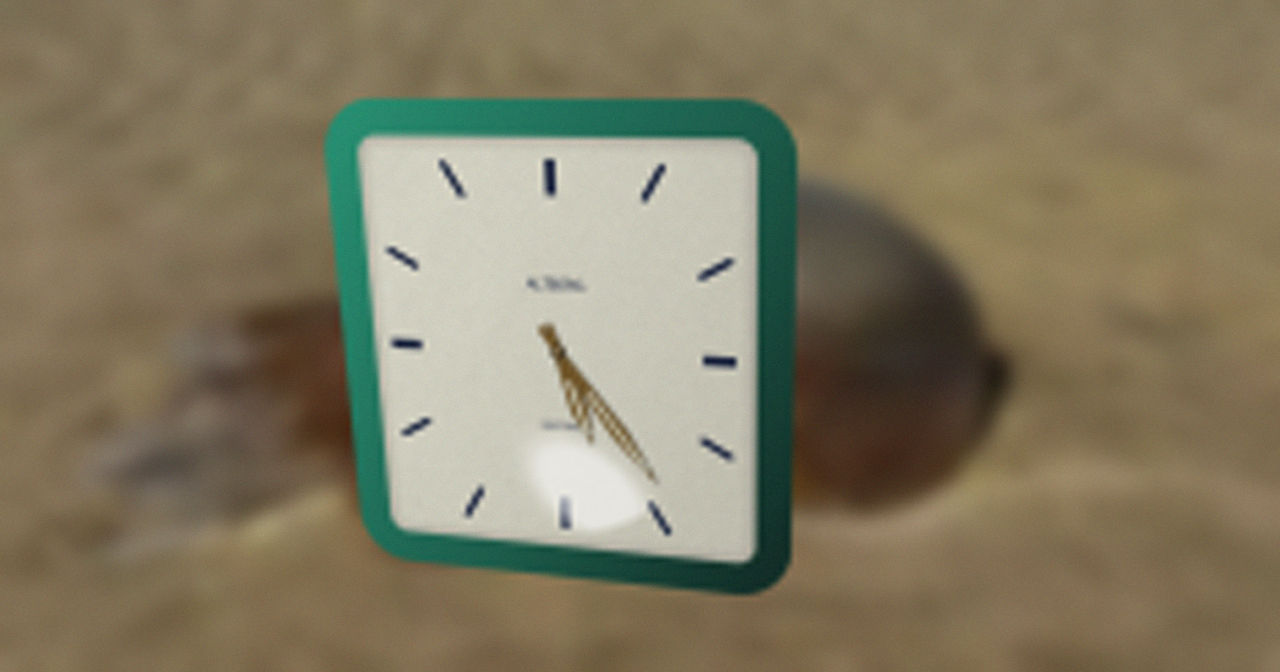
**5:24**
